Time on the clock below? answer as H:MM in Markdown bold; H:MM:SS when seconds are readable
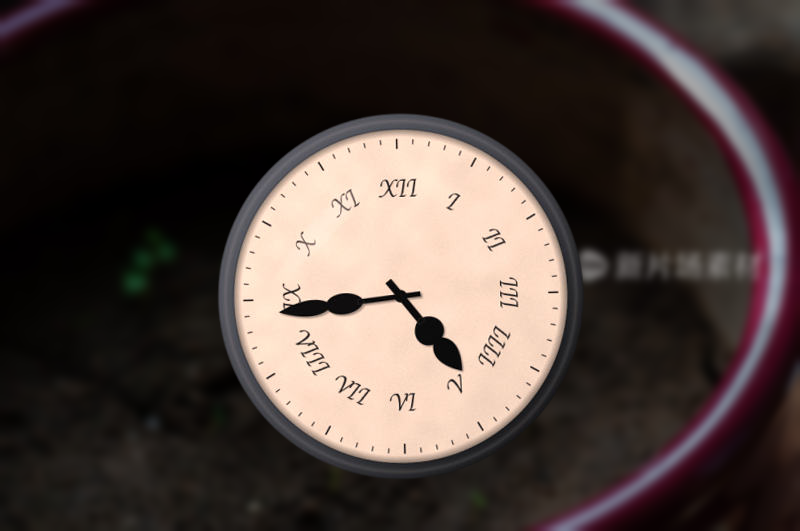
**4:44**
